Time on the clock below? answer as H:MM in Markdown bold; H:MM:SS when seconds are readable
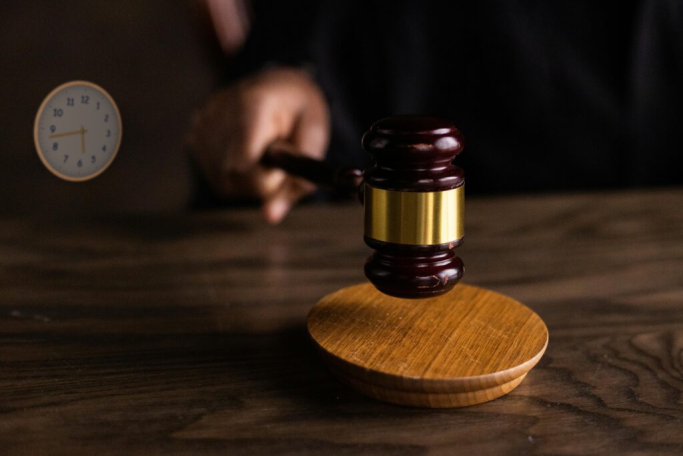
**5:43**
